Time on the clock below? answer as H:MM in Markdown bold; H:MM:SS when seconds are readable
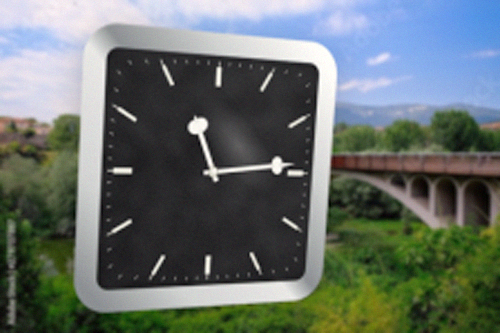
**11:14**
